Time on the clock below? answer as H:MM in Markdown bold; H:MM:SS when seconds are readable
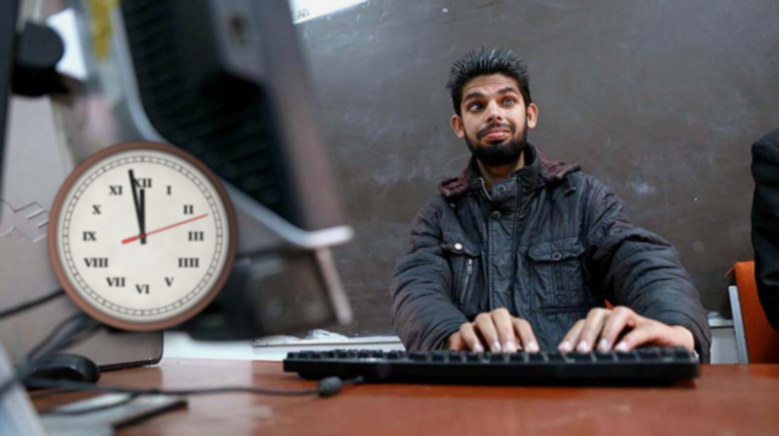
**11:58:12**
